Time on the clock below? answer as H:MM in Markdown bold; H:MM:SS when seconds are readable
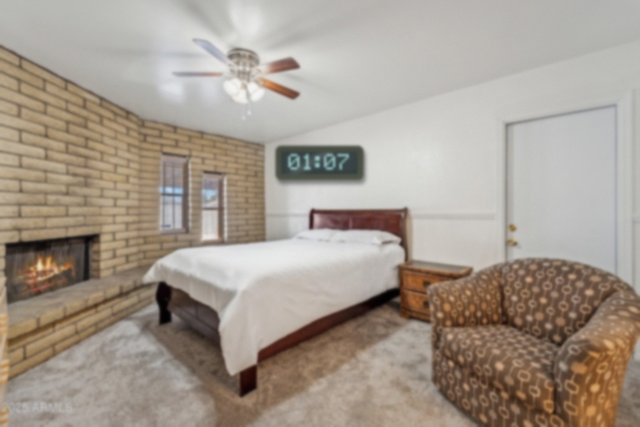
**1:07**
